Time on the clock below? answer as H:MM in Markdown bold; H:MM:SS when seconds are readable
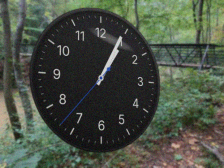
**1:04:37**
